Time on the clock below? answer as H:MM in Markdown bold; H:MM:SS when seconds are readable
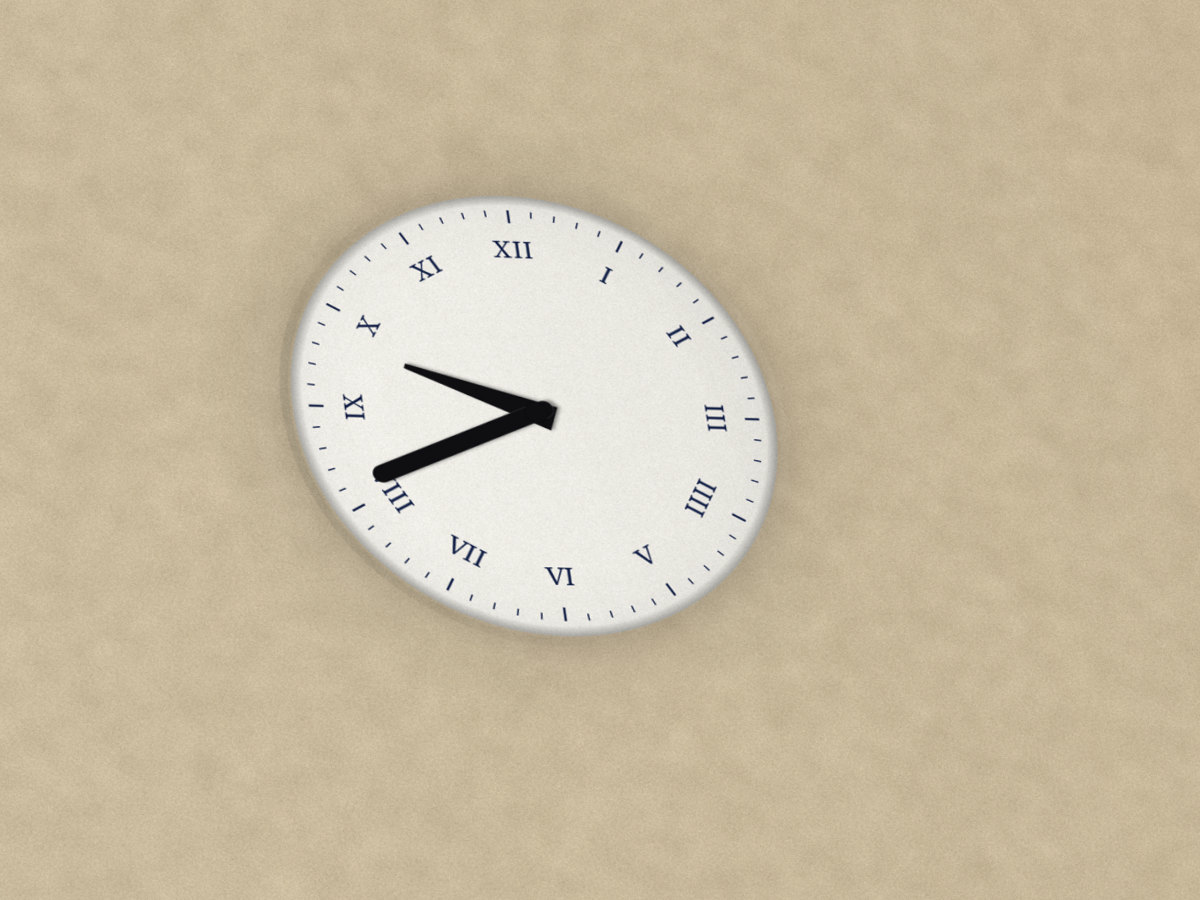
**9:41**
